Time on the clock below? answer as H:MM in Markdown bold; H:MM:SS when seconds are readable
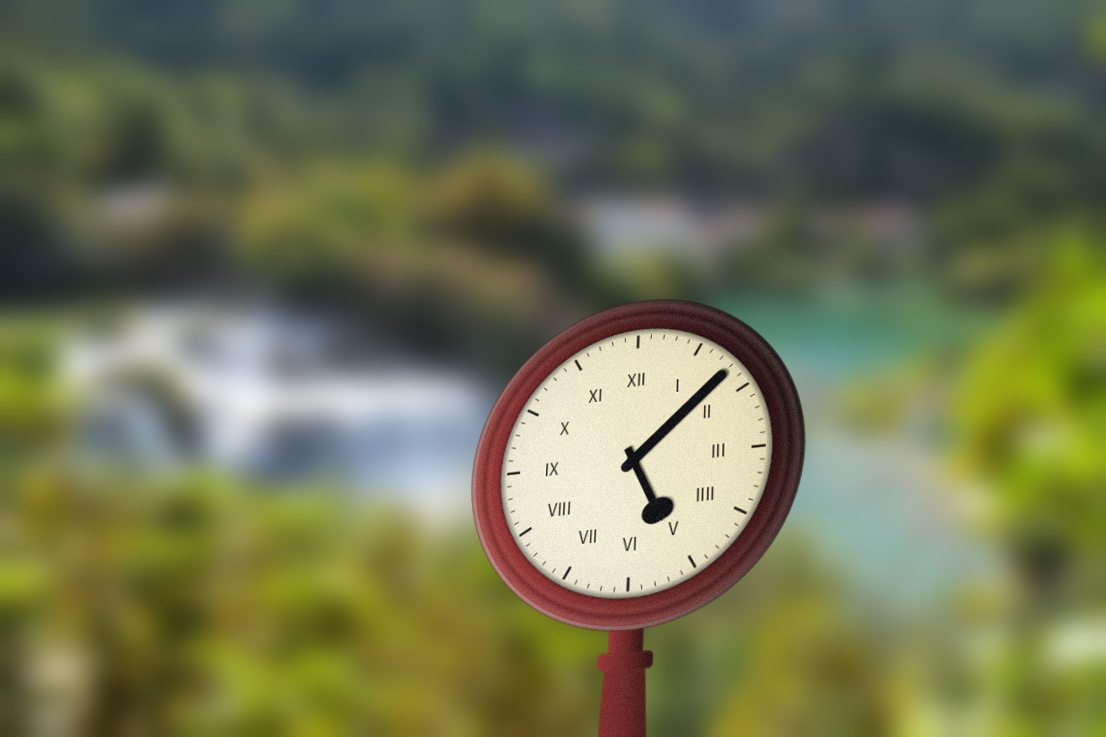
**5:08**
